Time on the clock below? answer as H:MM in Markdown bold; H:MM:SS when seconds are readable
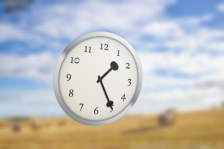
**1:25**
